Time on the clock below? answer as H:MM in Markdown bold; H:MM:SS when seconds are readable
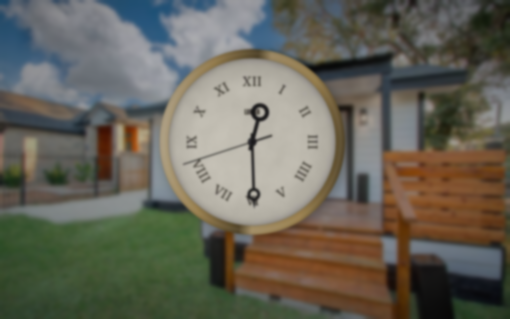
**12:29:42**
